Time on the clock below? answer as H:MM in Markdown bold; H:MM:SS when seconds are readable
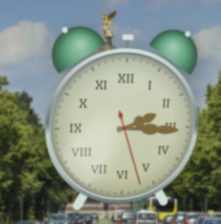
**2:15:27**
